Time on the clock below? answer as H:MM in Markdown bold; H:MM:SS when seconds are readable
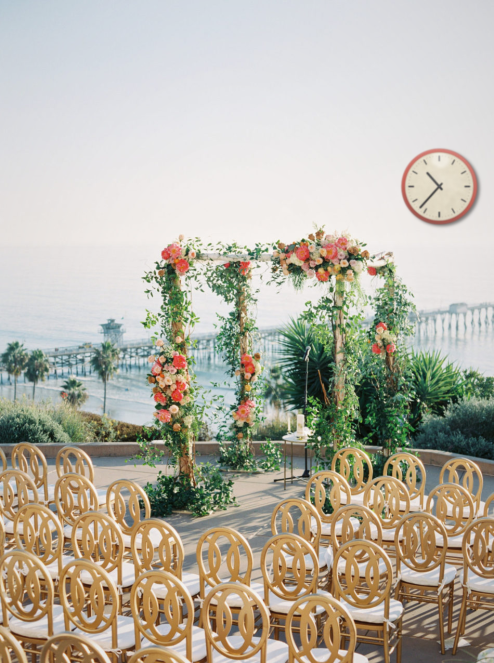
**10:37**
